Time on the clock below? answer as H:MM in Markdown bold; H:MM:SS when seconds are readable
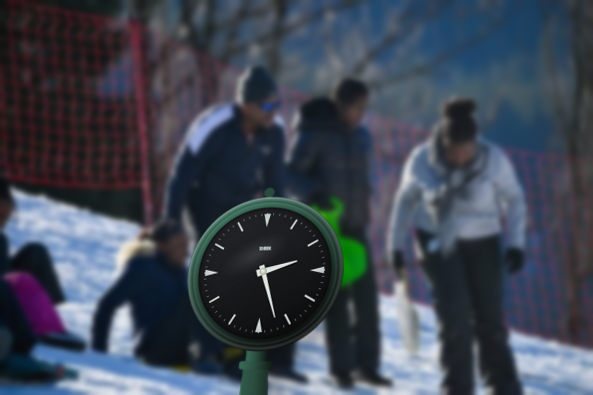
**2:27**
